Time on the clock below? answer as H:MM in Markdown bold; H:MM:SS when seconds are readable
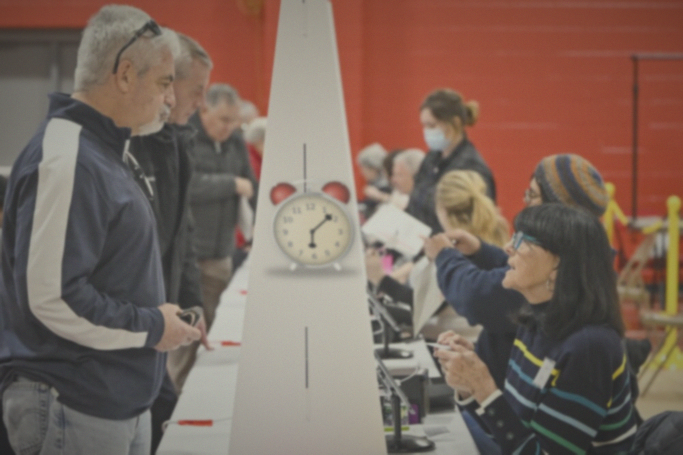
**6:08**
